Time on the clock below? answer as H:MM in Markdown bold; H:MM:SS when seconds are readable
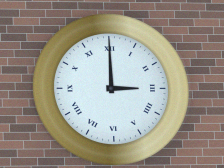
**3:00**
